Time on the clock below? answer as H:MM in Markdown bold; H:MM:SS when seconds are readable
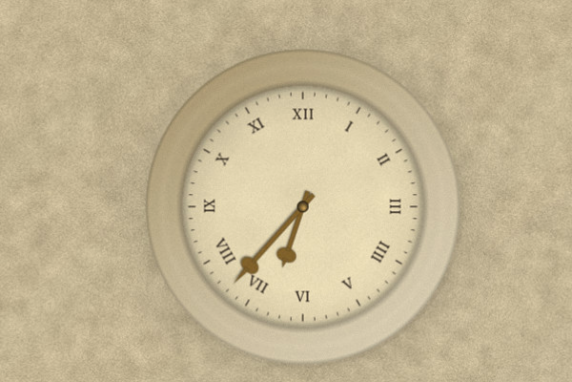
**6:37**
